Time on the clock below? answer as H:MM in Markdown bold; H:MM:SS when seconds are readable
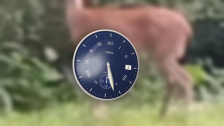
**5:27**
